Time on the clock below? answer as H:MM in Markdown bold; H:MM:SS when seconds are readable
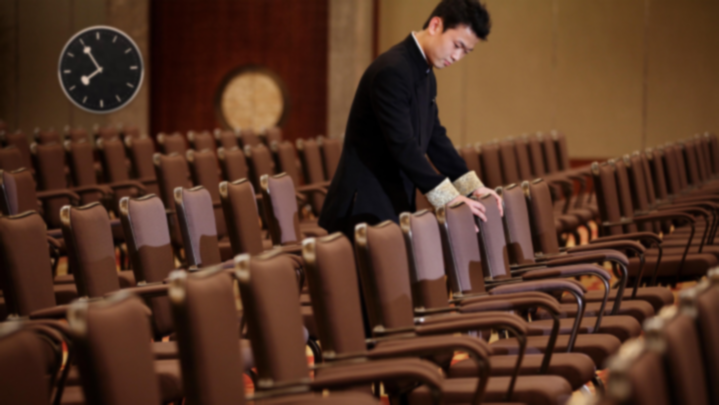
**7:55**
